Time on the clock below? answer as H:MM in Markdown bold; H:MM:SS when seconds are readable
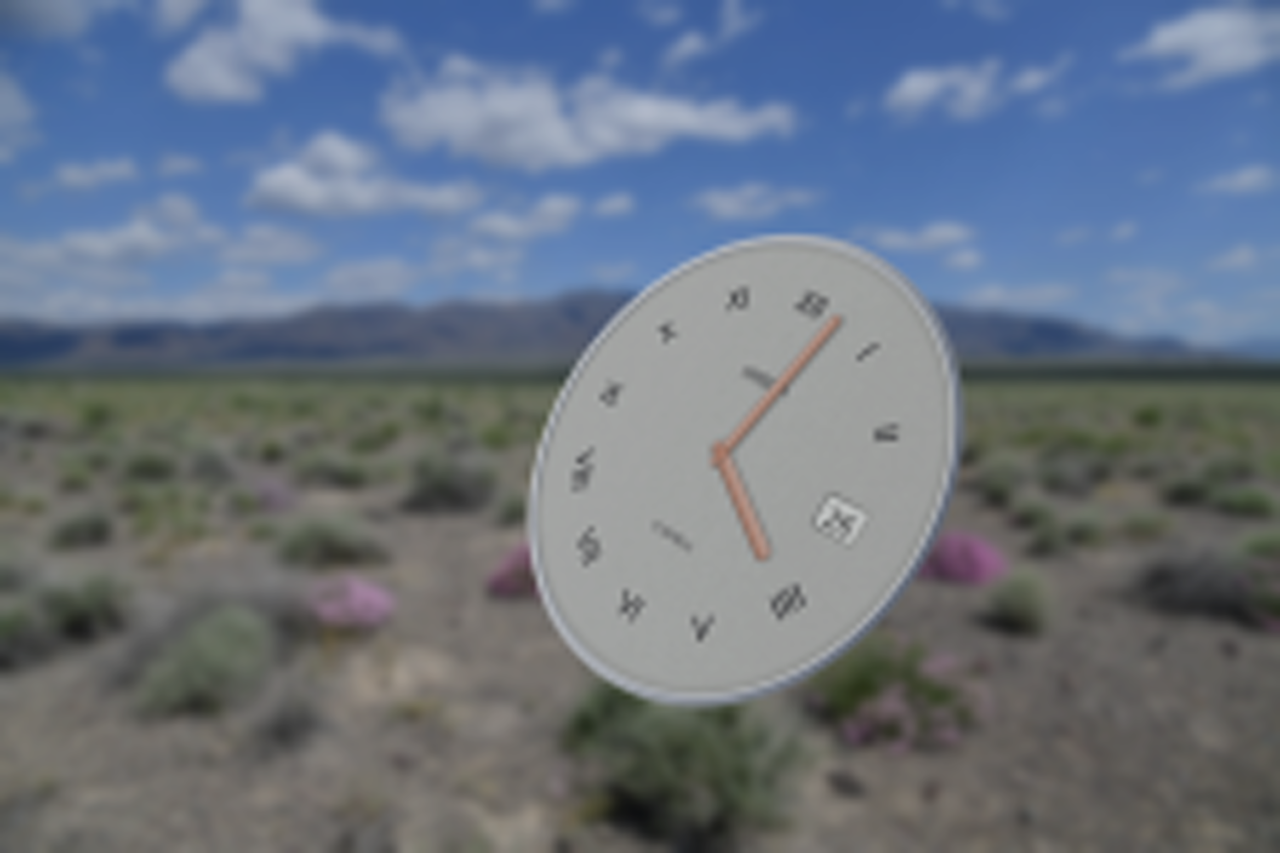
**4:02**
